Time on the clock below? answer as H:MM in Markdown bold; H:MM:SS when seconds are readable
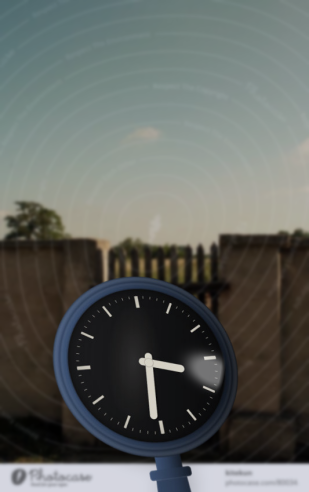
**3:31**
